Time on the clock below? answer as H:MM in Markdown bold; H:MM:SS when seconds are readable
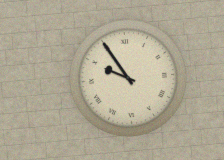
**9:55**
